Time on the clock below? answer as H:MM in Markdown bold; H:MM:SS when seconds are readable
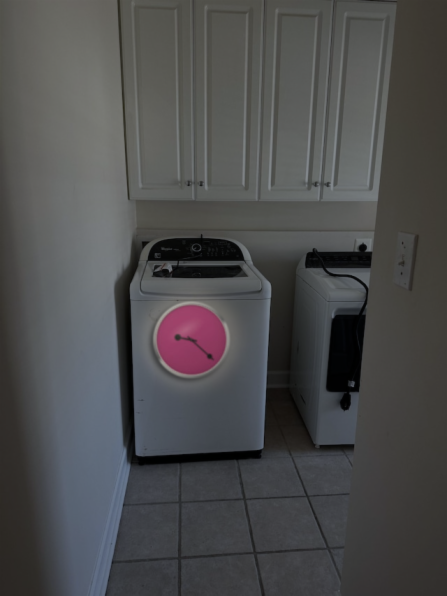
**9:22**
